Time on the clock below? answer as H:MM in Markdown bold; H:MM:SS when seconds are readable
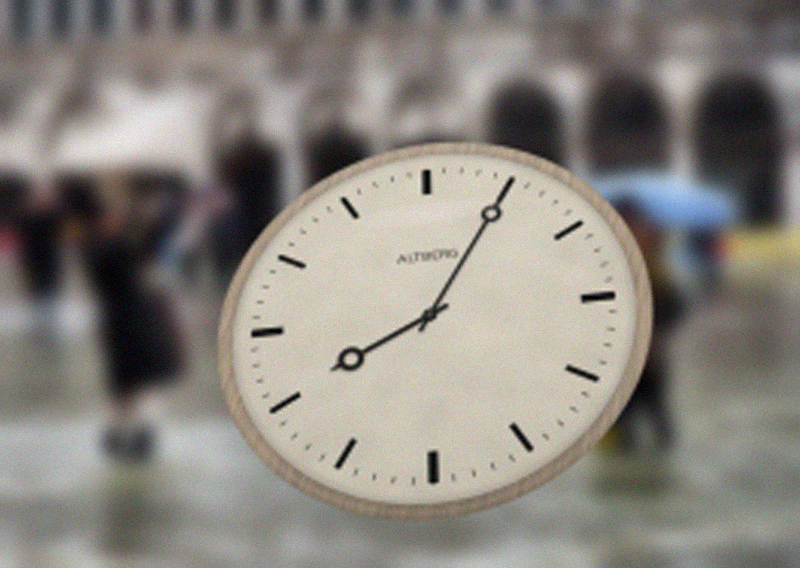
**8:05**
